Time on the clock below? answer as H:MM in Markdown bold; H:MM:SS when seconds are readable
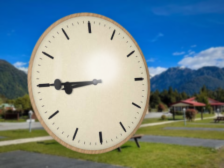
**8:45**
